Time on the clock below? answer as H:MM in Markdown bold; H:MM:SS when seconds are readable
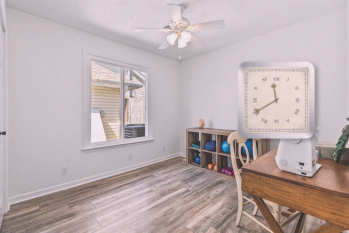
**11:40**
